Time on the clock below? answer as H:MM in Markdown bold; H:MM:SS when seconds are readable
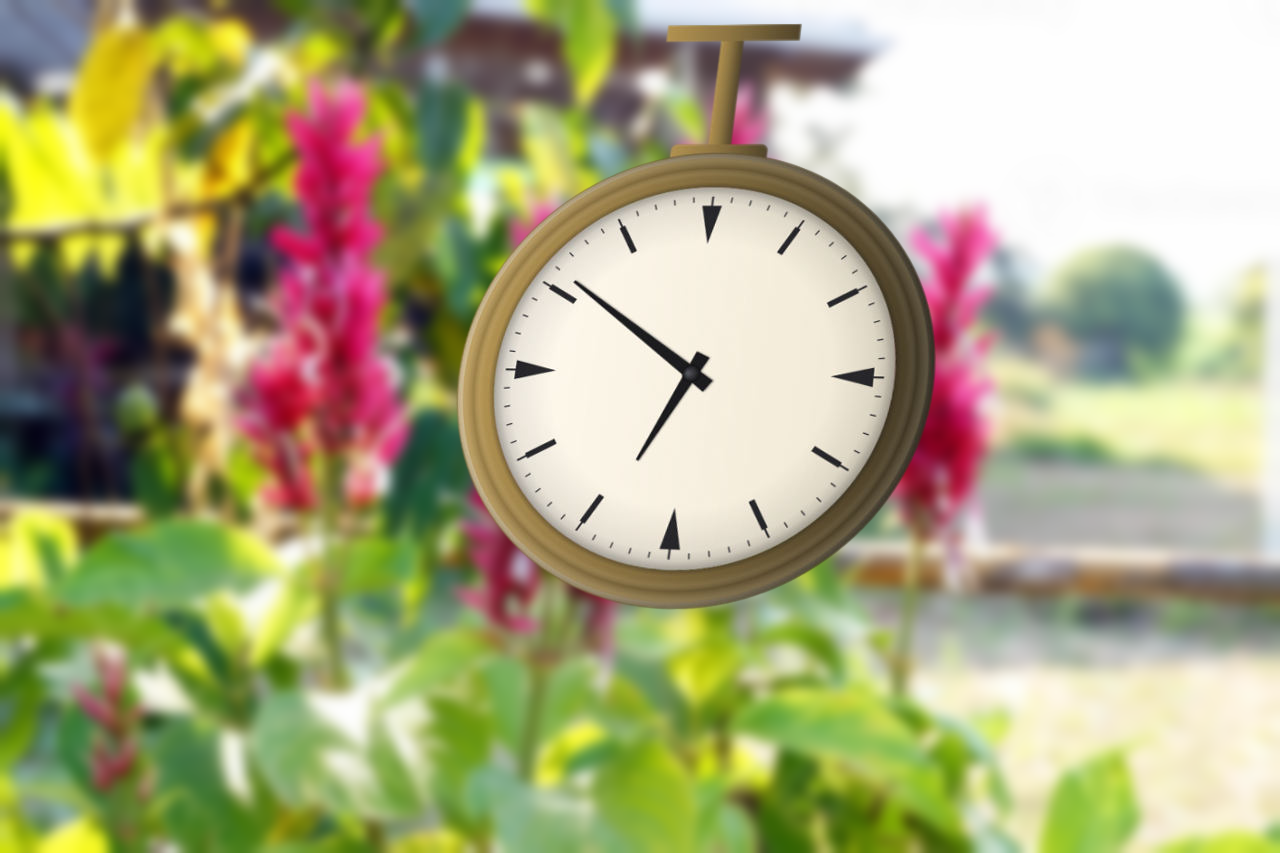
**6:51**
